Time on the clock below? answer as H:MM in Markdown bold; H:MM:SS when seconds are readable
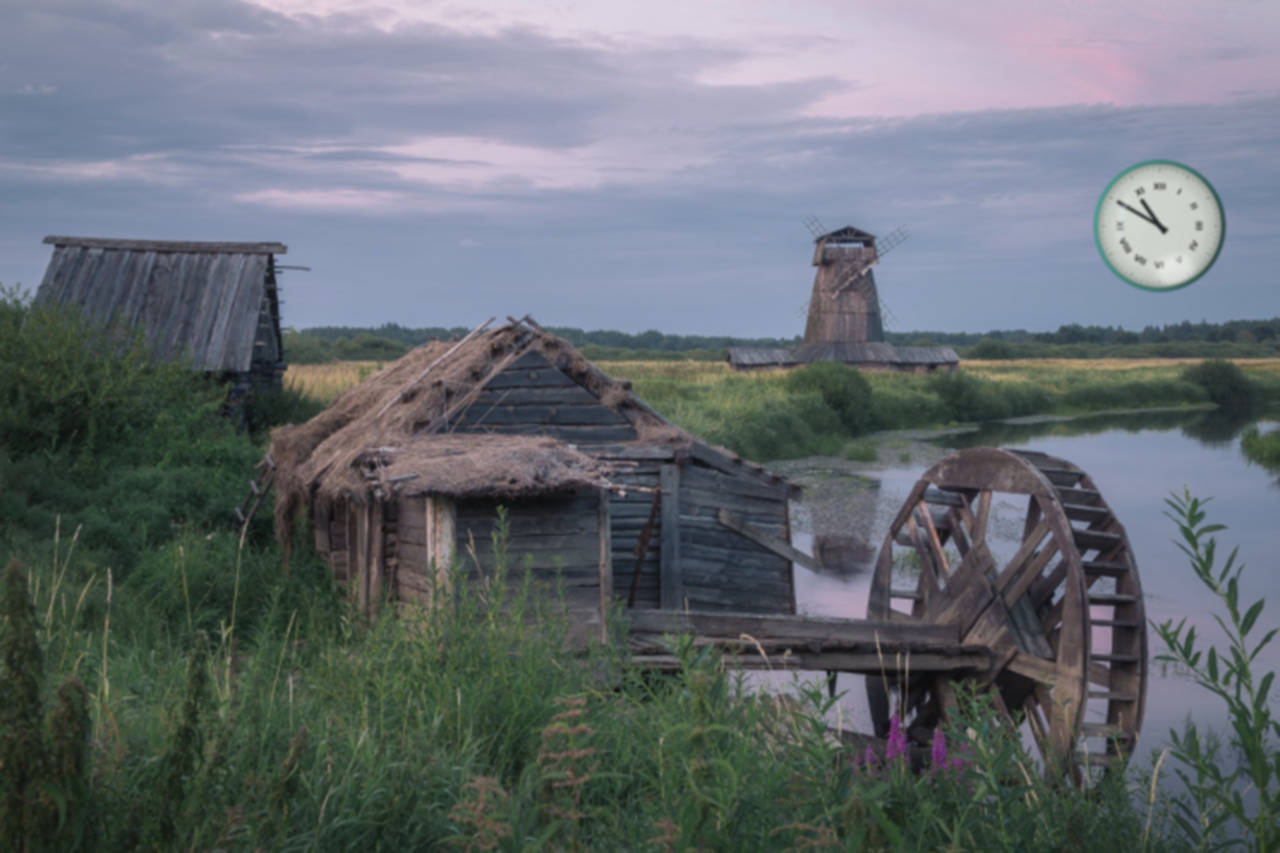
**10:50**
